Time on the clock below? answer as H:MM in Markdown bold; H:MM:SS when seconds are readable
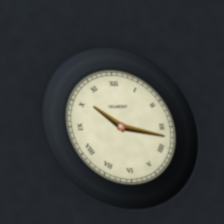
**10:17**
